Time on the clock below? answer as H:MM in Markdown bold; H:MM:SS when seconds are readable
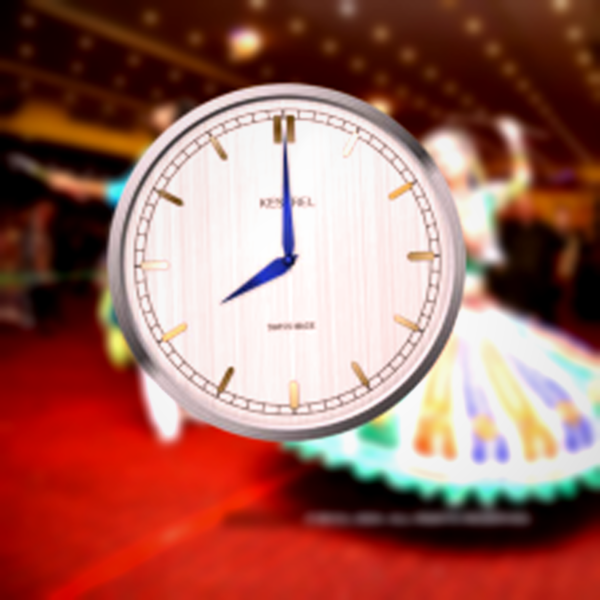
**8:00**
